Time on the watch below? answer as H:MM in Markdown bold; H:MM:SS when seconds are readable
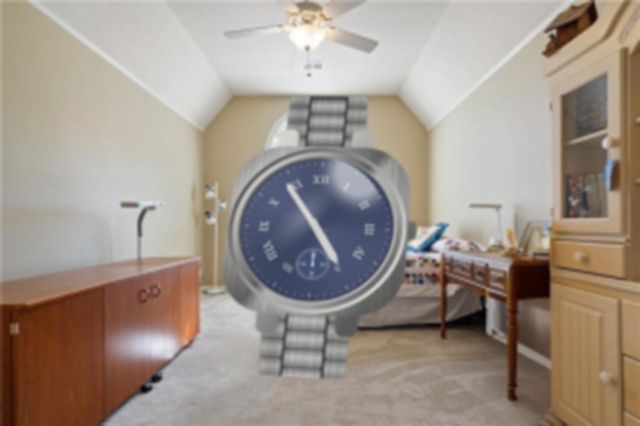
**4:54**
